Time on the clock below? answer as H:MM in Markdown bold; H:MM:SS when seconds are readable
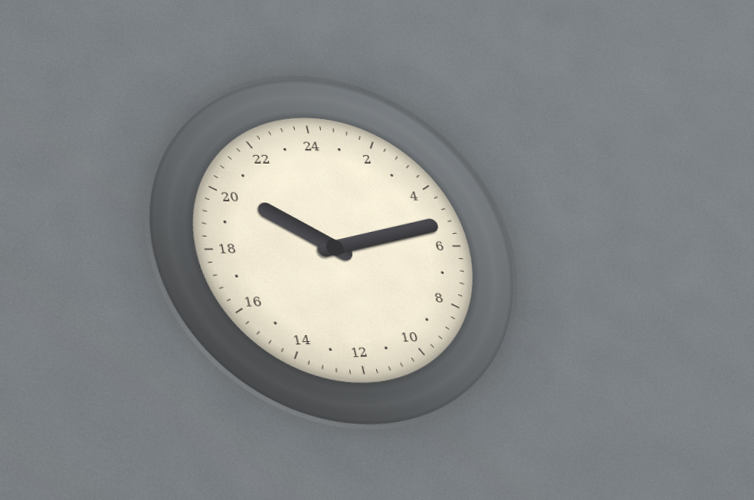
**20:13**
